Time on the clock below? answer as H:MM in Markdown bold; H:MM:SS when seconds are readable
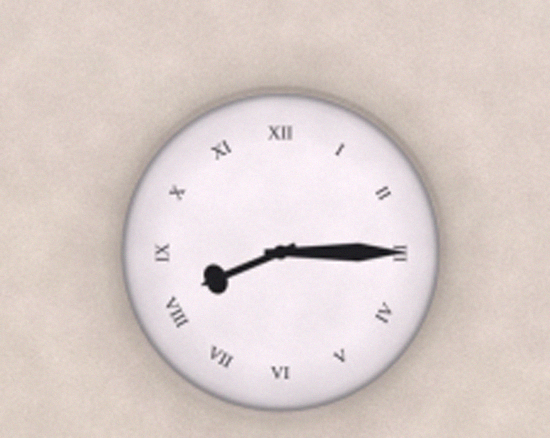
**8:15**
